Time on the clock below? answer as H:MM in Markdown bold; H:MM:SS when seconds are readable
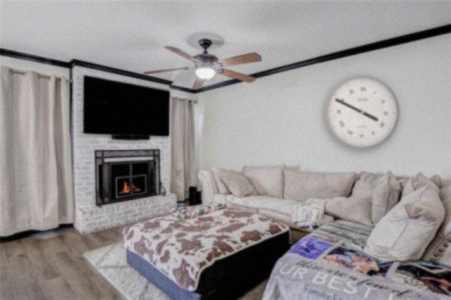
**3:49**
